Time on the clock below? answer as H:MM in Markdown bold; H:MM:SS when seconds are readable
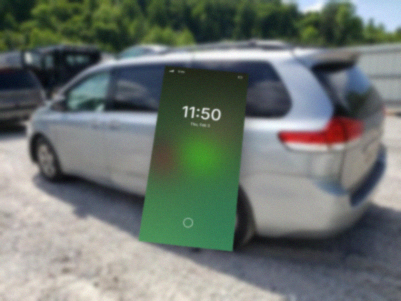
**11:50**
